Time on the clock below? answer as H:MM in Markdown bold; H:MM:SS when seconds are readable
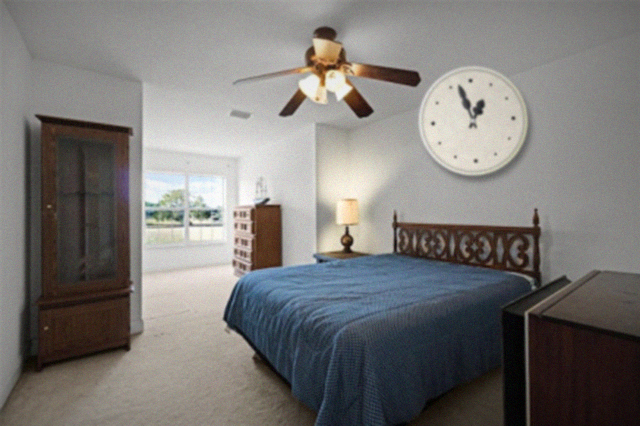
**12:57**
